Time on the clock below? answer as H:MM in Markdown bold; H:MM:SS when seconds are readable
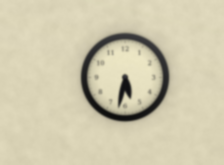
**5:32**
